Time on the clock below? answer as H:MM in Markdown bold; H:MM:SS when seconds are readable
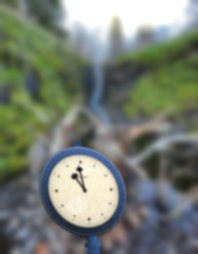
**10:59**
